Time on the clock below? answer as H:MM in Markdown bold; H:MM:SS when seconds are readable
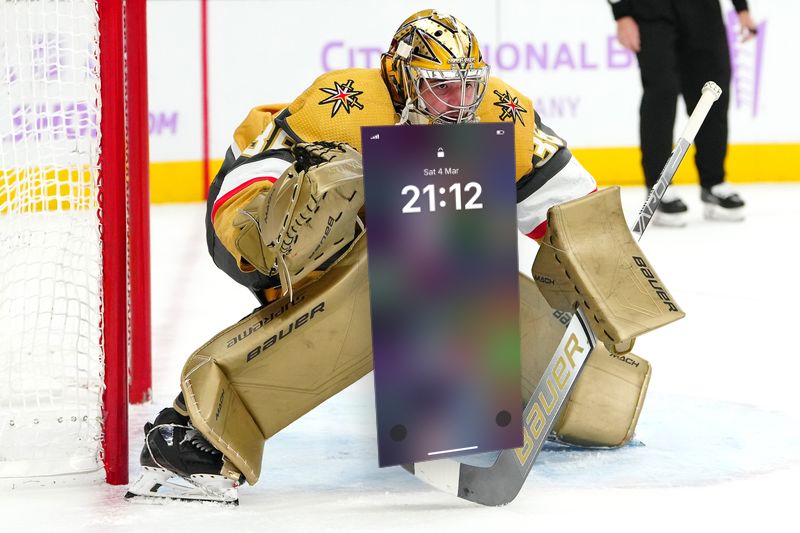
**21:12**
